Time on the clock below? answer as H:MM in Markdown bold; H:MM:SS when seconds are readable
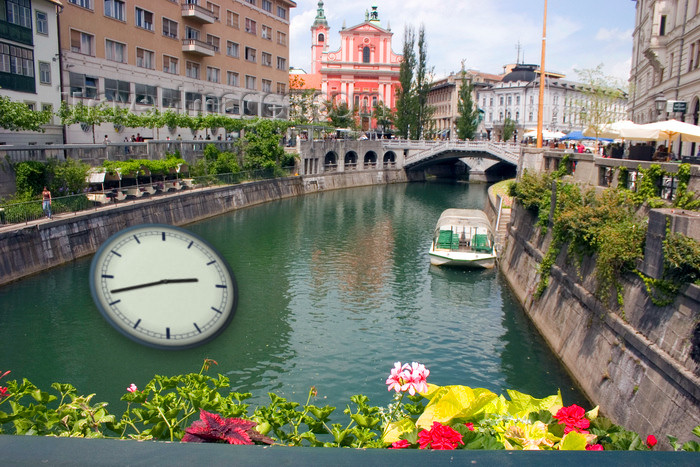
**2:42**
